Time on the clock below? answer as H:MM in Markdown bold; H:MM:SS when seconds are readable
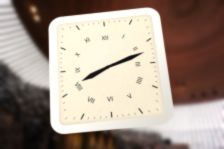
**8:12**
